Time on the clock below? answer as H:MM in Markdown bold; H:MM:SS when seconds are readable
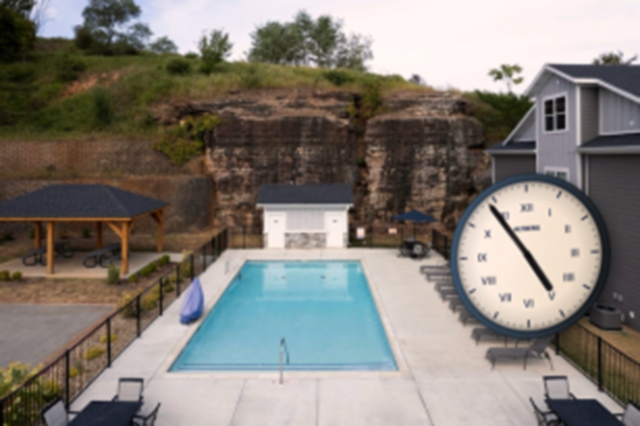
**4:54**
